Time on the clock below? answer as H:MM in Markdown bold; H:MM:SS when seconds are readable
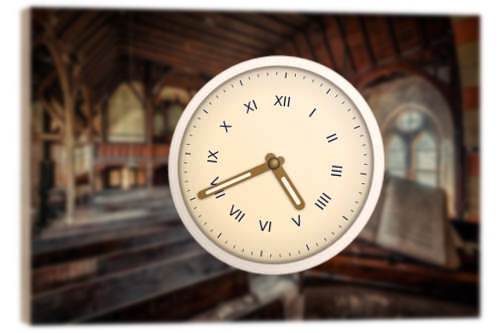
**4:40**
